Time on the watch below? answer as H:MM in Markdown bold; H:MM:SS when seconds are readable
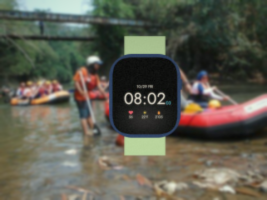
**8:02**
